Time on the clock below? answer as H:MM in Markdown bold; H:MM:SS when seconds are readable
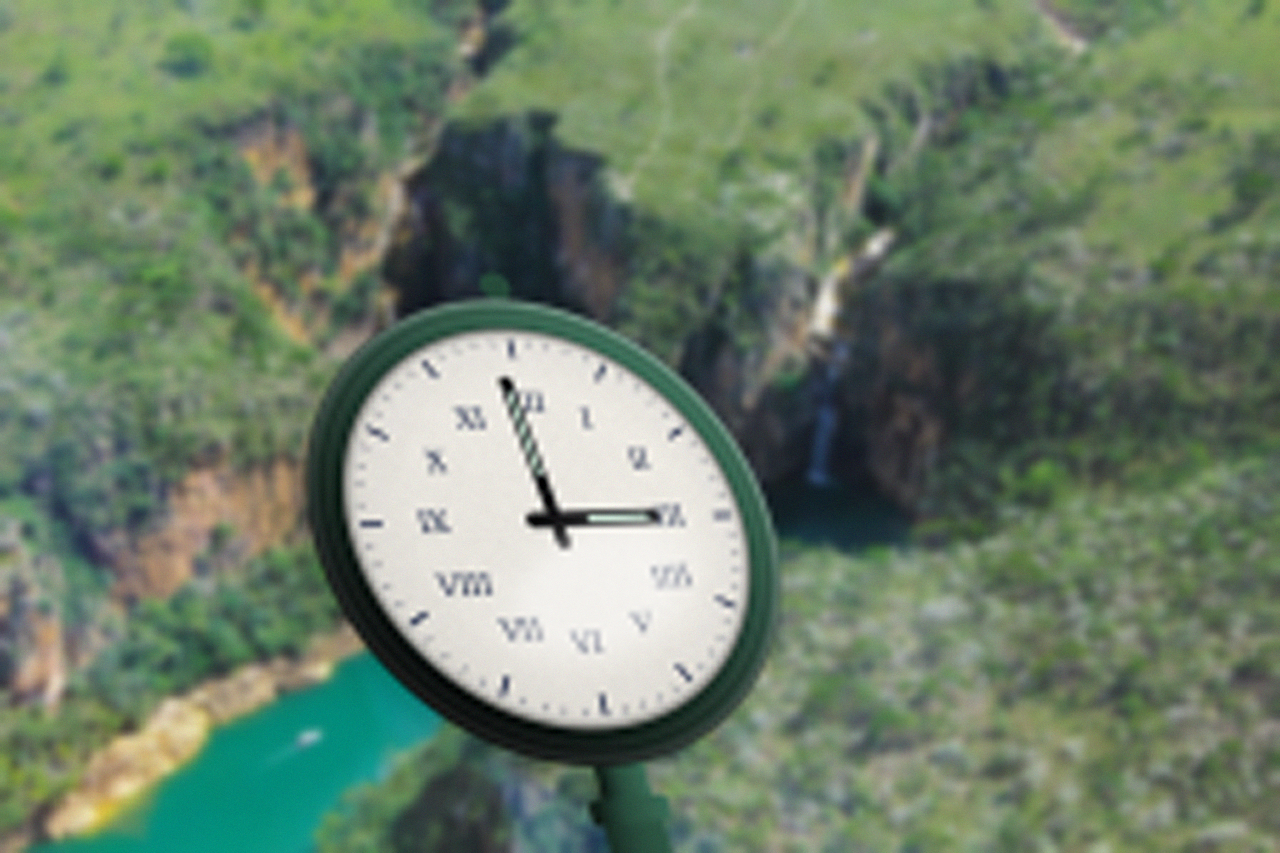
**2:59**
